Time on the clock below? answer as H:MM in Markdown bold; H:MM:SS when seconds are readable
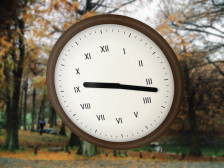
**9:17**
